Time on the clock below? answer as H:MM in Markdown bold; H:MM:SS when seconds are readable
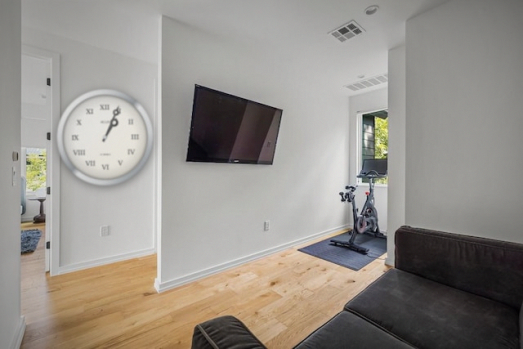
**1:04**
